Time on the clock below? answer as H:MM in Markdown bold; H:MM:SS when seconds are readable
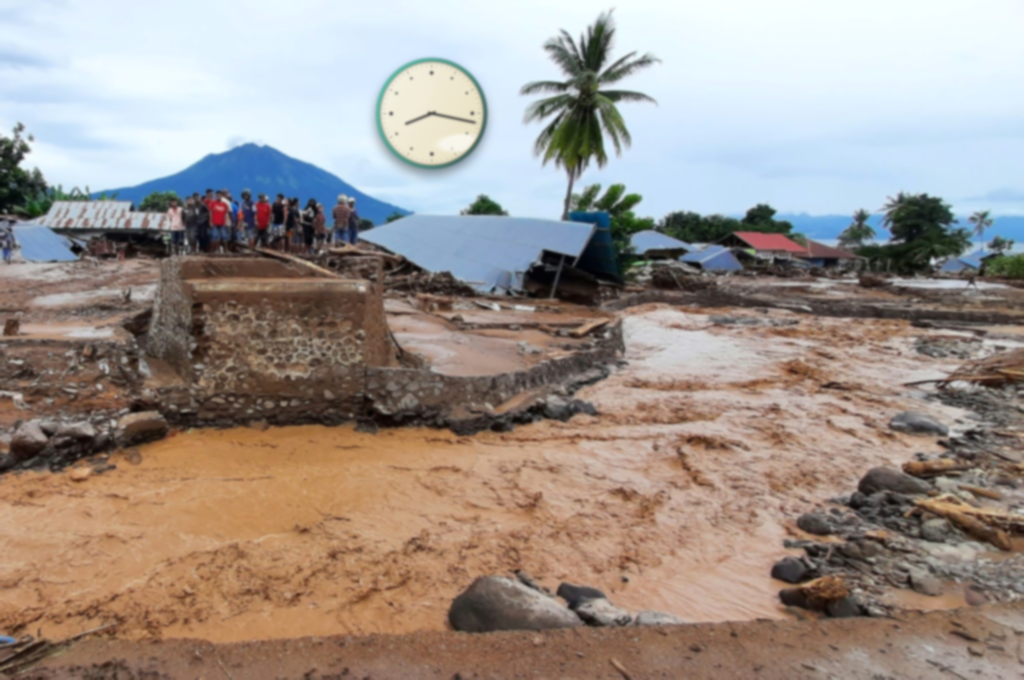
**8:17**
